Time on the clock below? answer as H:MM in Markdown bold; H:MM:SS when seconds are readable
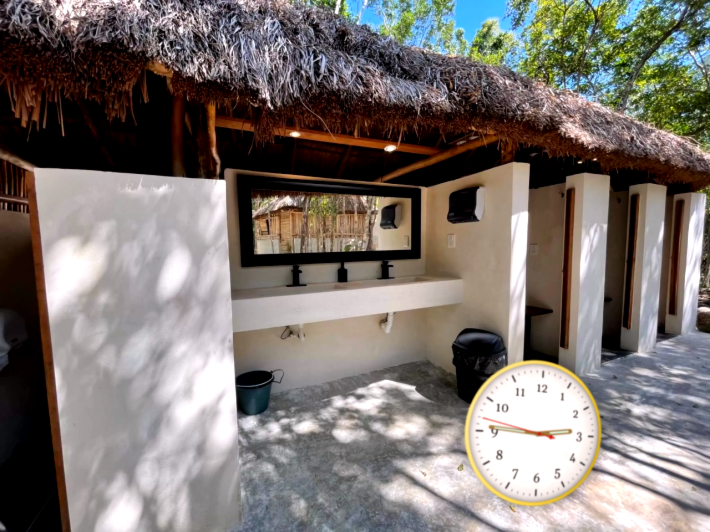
**2:45:47**
